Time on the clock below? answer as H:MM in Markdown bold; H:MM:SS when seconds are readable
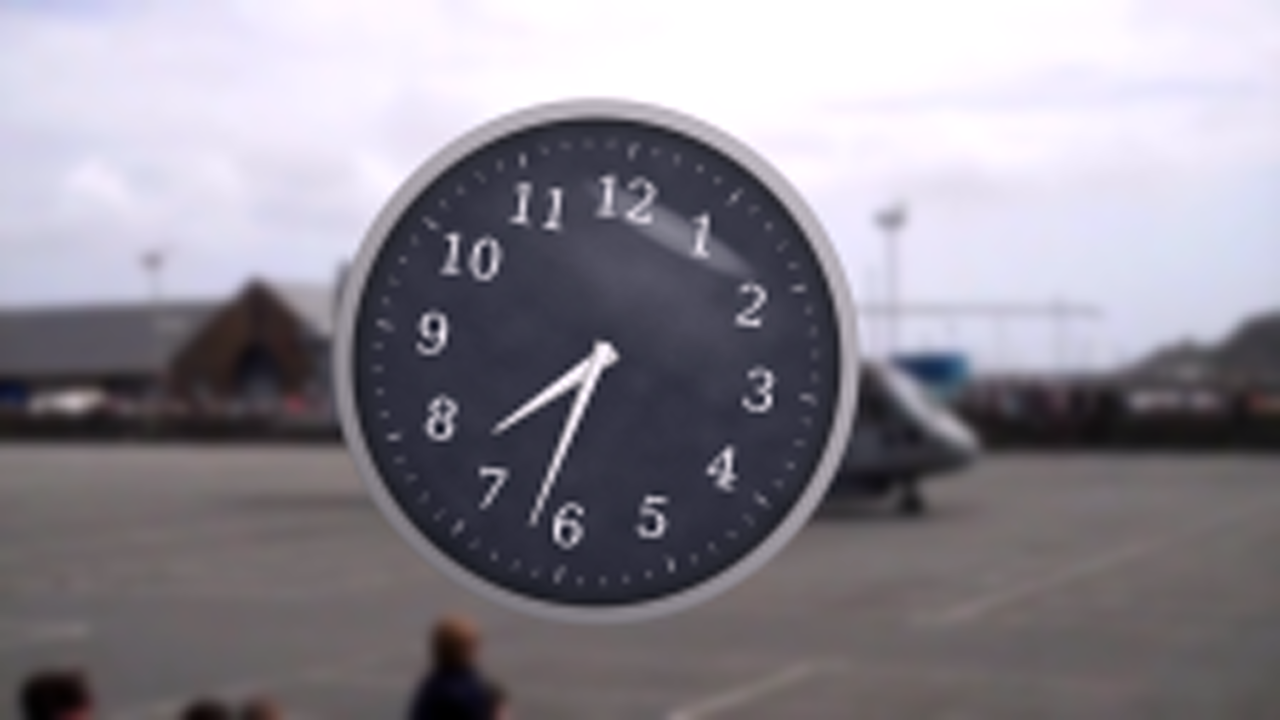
**7:32**
